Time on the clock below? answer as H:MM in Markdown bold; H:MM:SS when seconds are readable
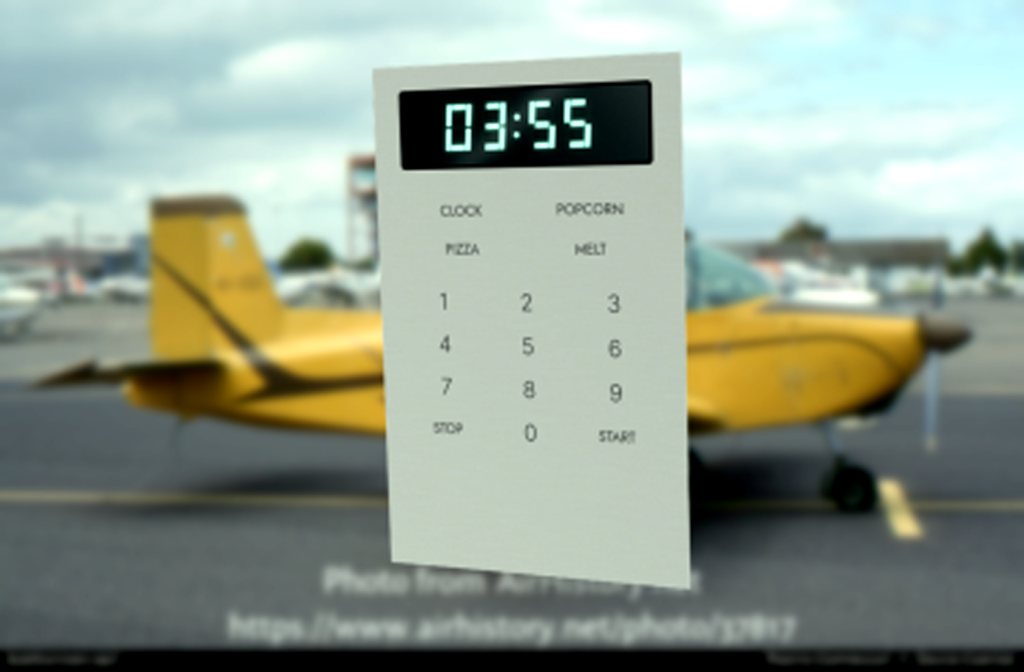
**3:55**
